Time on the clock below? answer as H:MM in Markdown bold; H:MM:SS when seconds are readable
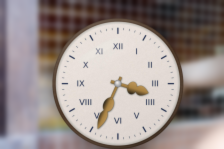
**3:34**
